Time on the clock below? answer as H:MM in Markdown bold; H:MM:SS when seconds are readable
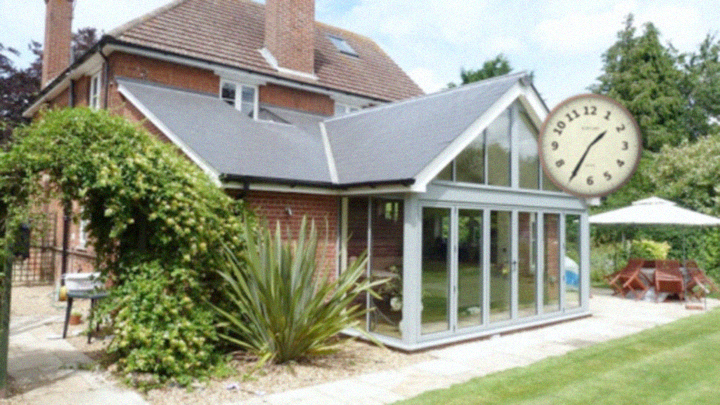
**1:35**
